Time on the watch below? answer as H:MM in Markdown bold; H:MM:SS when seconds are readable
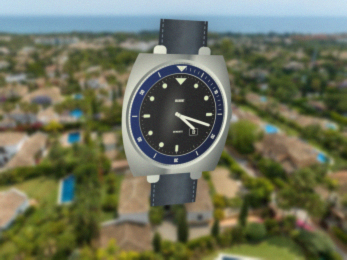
**4:18**
